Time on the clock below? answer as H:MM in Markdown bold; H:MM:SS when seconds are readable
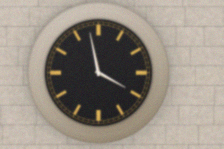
**3:58**
